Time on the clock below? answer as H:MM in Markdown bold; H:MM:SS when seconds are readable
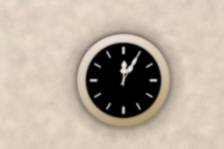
**12:05**
